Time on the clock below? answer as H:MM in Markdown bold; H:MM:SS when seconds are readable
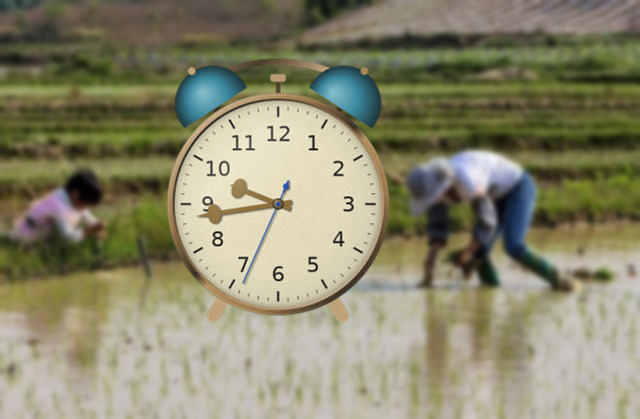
**9:43:34**
